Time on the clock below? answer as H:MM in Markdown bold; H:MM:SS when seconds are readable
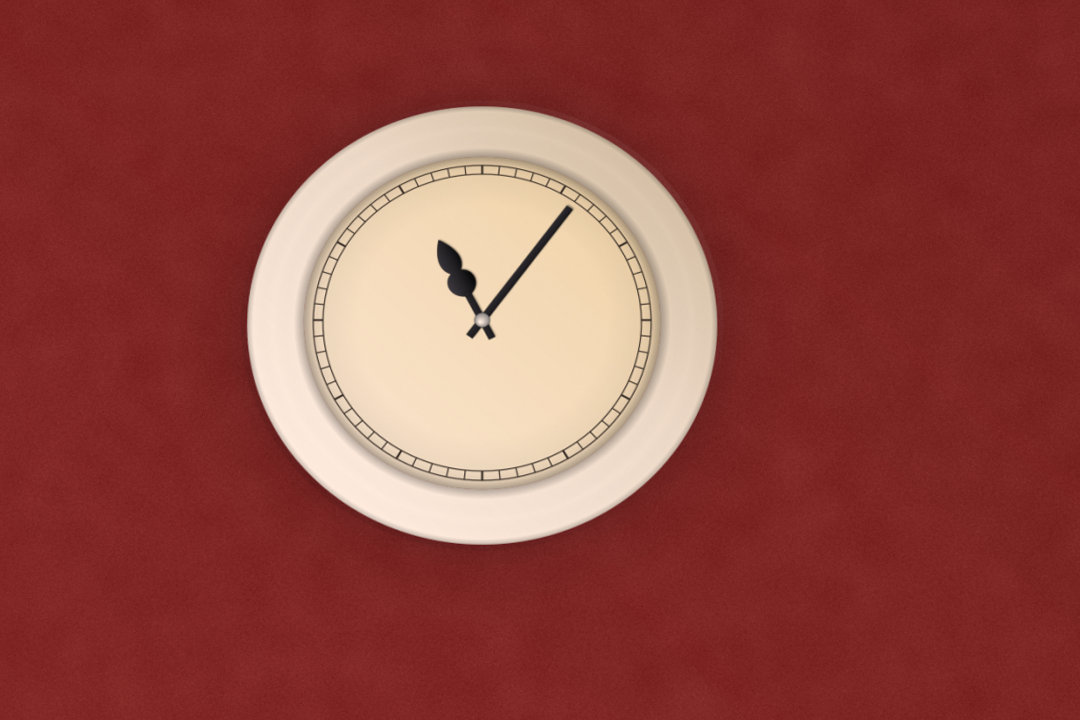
**11:06**
